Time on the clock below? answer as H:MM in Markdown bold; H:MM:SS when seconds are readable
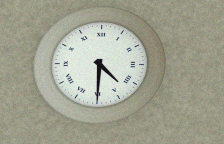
**4:30**
